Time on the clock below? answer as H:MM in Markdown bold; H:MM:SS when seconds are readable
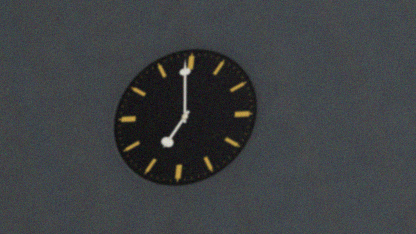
**6:59**
